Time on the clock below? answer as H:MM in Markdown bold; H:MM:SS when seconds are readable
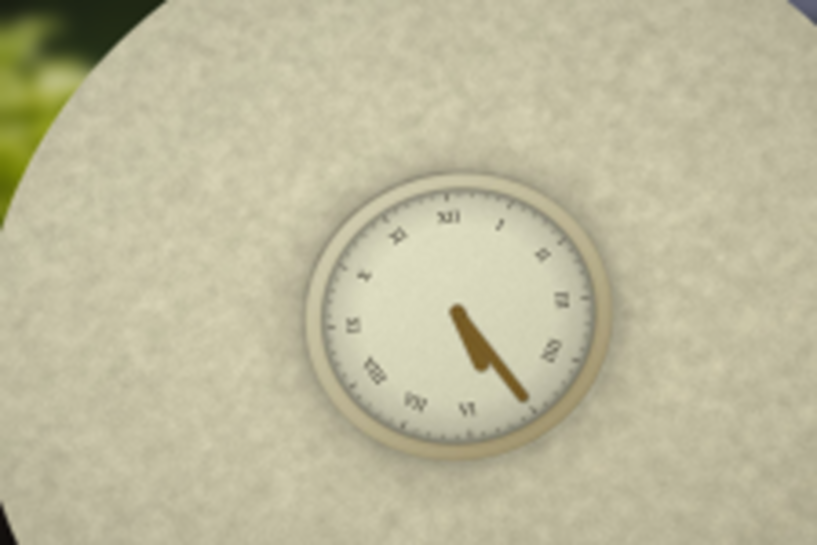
**5:25**
